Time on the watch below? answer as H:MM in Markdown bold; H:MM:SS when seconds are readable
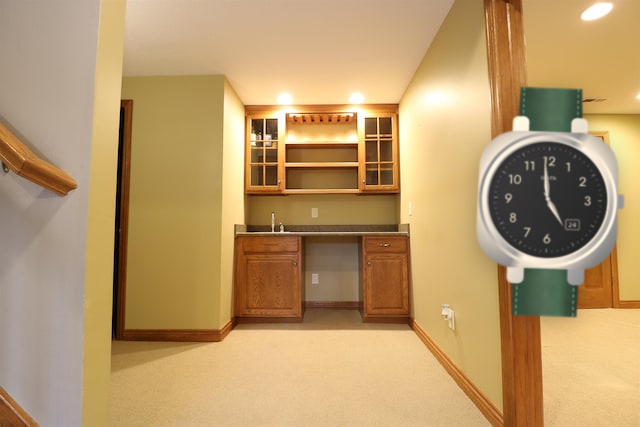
**4:59**
